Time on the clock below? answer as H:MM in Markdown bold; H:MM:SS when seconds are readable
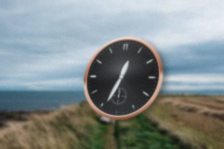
**12:34**
